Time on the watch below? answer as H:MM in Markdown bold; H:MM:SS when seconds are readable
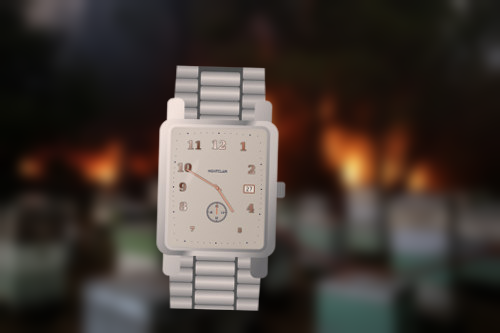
**4:50**
